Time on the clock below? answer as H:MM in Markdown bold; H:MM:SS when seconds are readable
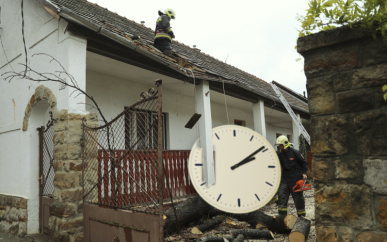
**2:09**
